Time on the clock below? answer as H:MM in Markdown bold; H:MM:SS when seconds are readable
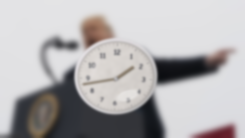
**1:43**
